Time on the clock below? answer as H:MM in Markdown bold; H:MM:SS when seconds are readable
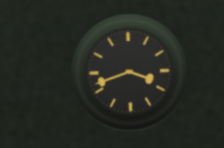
**3:42**
